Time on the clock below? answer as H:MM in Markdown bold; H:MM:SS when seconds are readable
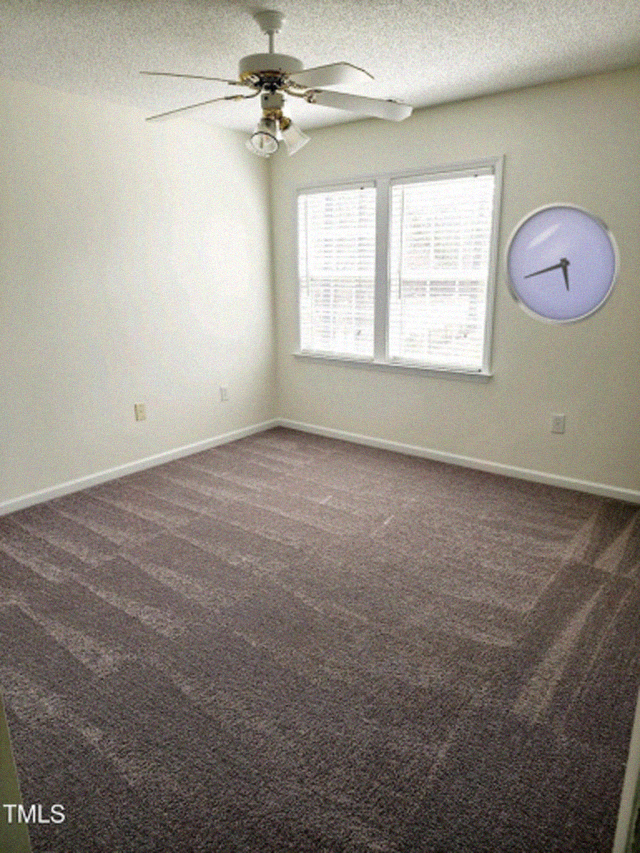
**5:42**
